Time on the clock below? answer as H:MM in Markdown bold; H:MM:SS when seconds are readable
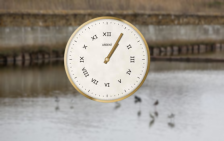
**1:05**
